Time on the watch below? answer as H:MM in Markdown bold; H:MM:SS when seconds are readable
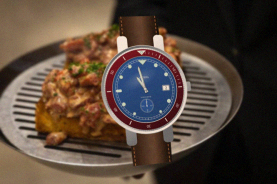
**10:58**
